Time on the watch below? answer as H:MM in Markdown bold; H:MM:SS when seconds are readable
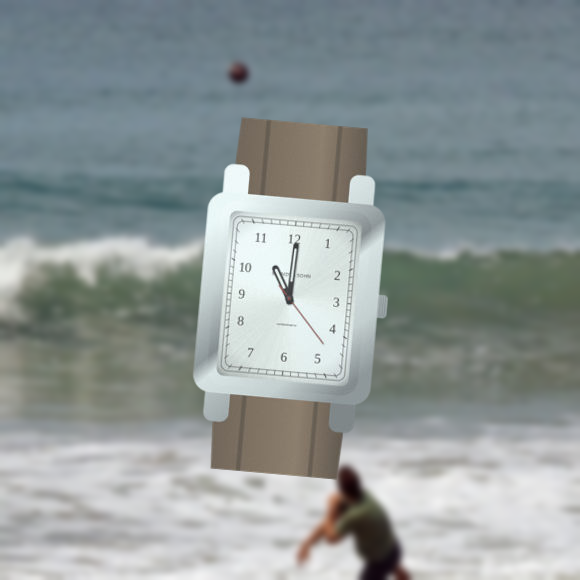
**11:00:23**
